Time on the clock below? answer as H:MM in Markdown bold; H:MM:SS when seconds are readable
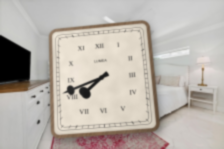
**7:42**
